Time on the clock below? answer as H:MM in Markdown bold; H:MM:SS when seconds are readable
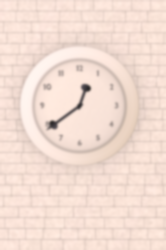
**12:39**
